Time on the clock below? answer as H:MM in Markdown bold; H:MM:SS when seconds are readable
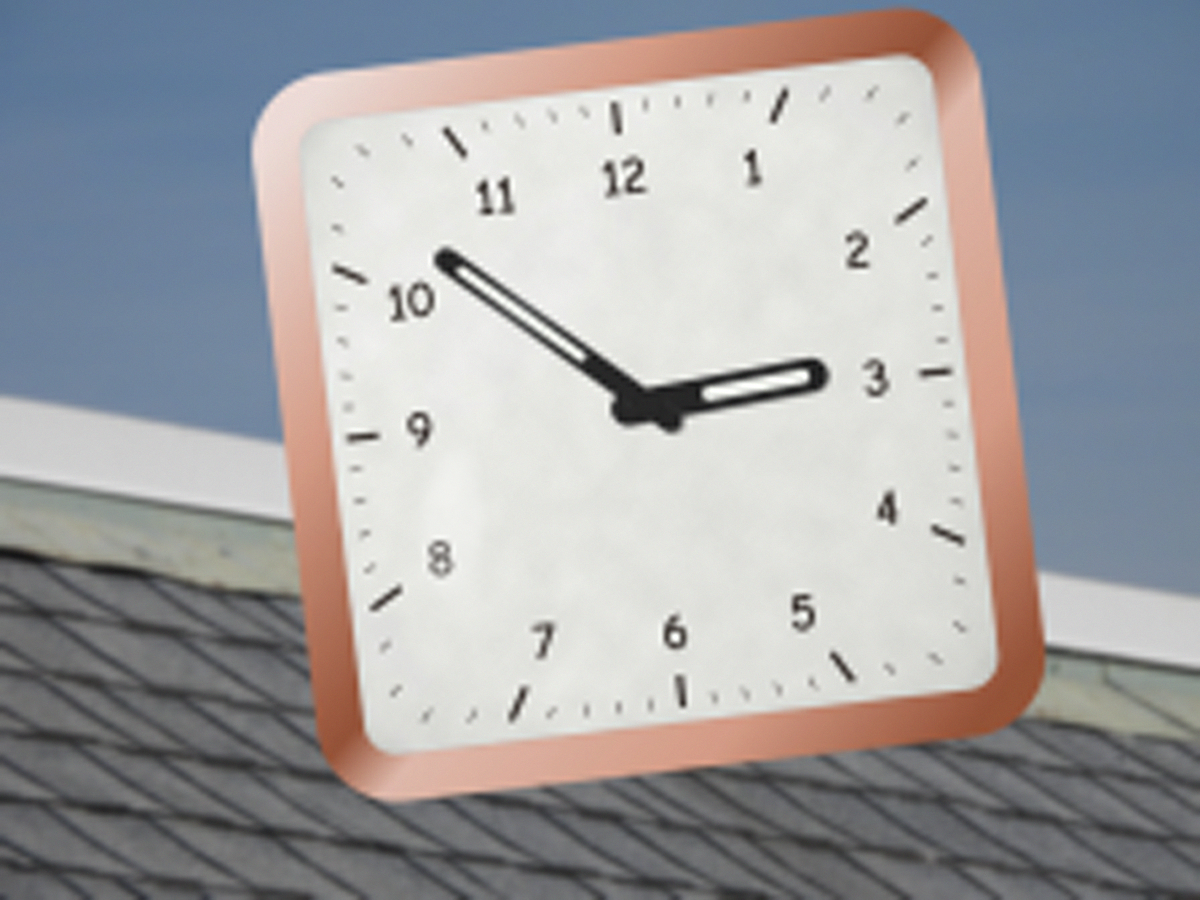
**2:52**
